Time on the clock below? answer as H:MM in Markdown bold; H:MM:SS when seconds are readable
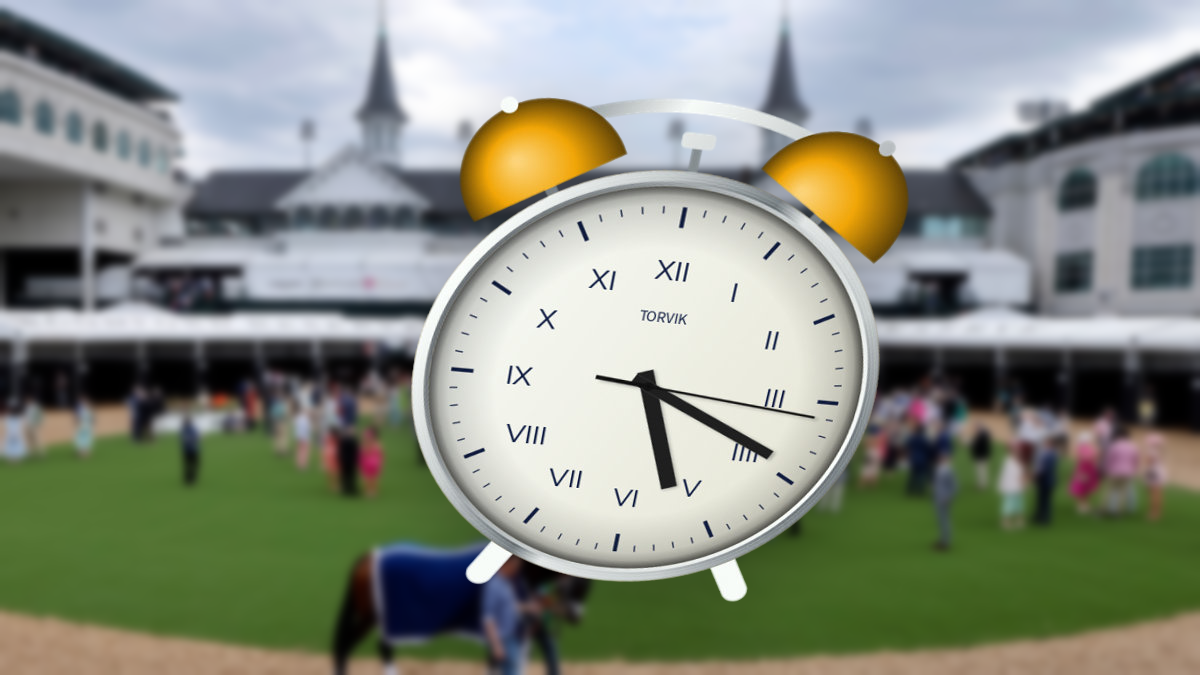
**5:19:16**
